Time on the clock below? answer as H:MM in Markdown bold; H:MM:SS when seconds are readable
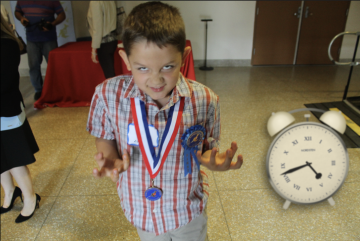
**4:42**
